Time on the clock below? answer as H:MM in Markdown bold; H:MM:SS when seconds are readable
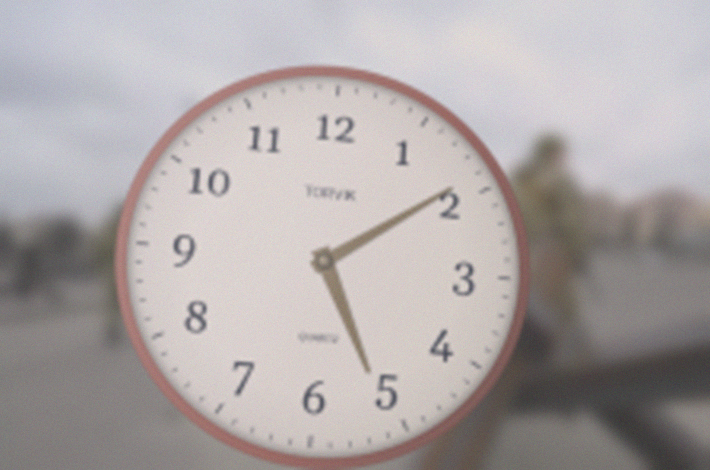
**5:09**
